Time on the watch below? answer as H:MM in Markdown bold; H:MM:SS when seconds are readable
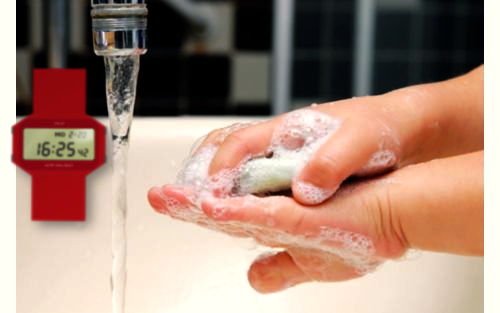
**16:25**
